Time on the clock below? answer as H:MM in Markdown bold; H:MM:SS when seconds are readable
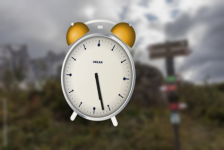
**5:27**
